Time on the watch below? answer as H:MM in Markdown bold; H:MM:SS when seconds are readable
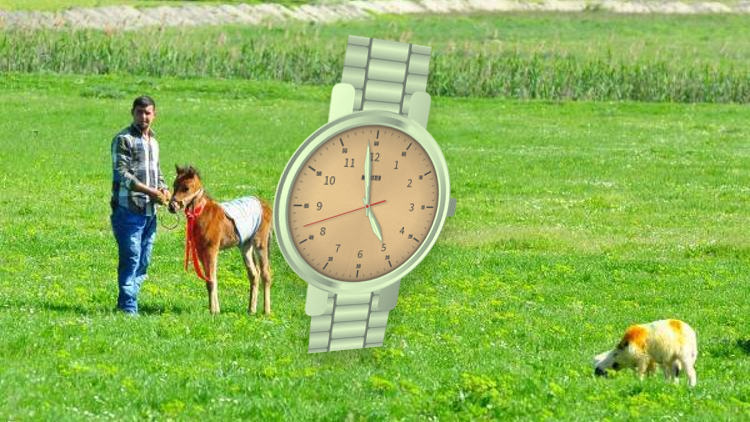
**4:58:42**
